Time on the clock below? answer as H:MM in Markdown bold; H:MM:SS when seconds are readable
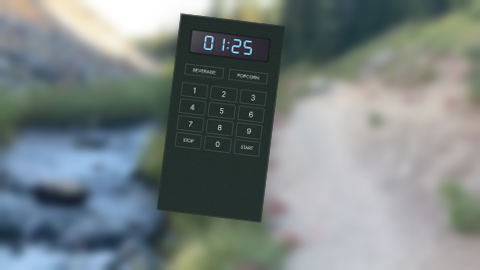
**1:25**
